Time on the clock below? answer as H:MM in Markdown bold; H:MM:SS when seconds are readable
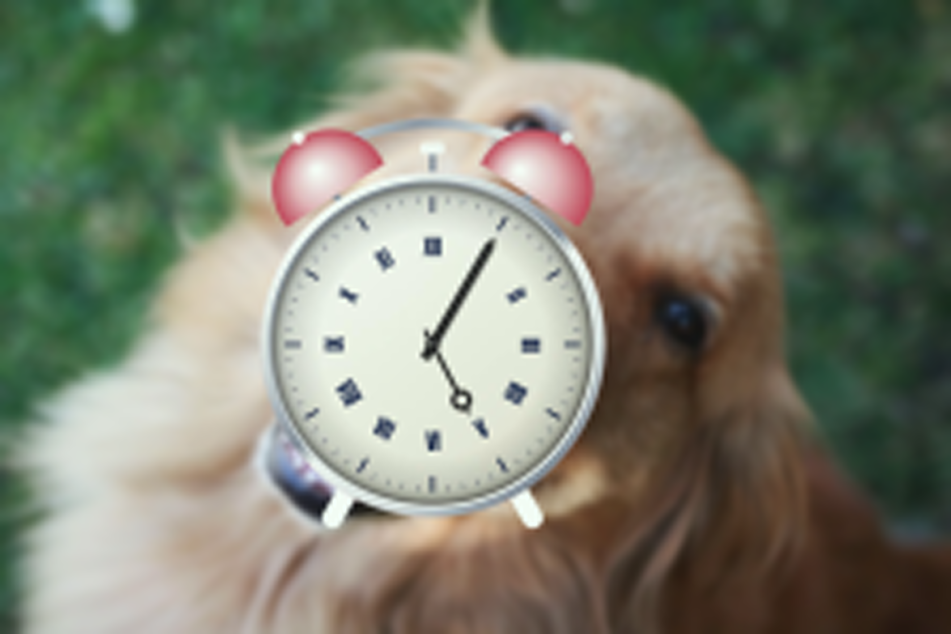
**5:05**
